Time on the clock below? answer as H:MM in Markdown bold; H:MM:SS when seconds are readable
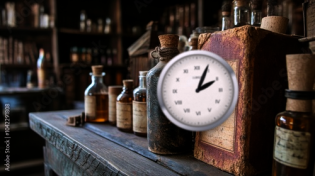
**2:04**
